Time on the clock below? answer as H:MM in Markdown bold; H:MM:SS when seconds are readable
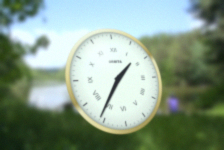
**1:36**
